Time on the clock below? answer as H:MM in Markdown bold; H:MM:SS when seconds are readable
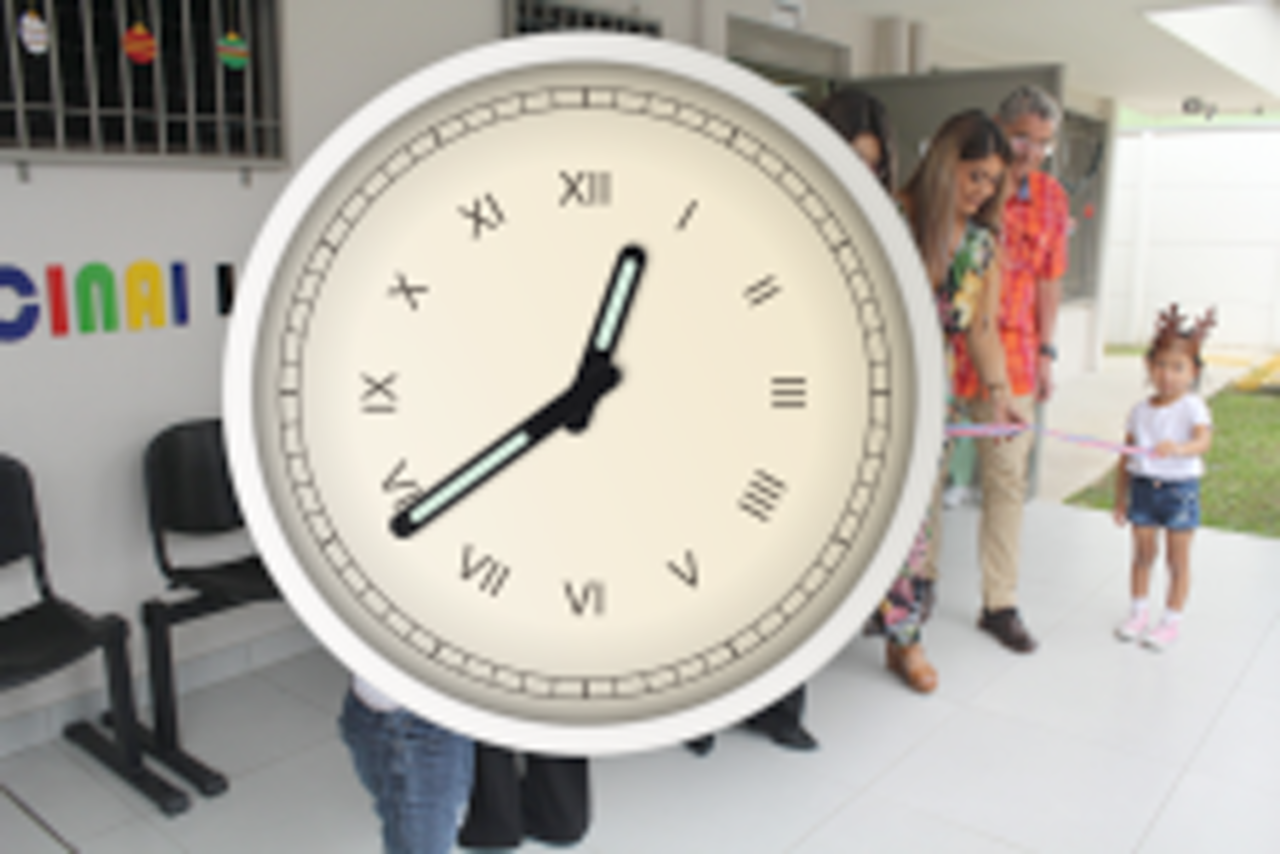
**12:39**
